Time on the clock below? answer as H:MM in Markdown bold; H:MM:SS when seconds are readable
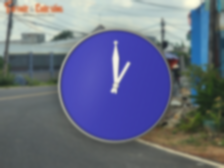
**1:00**
